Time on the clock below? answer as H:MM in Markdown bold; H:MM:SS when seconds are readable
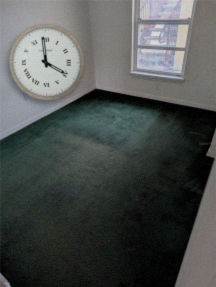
**3:59**
